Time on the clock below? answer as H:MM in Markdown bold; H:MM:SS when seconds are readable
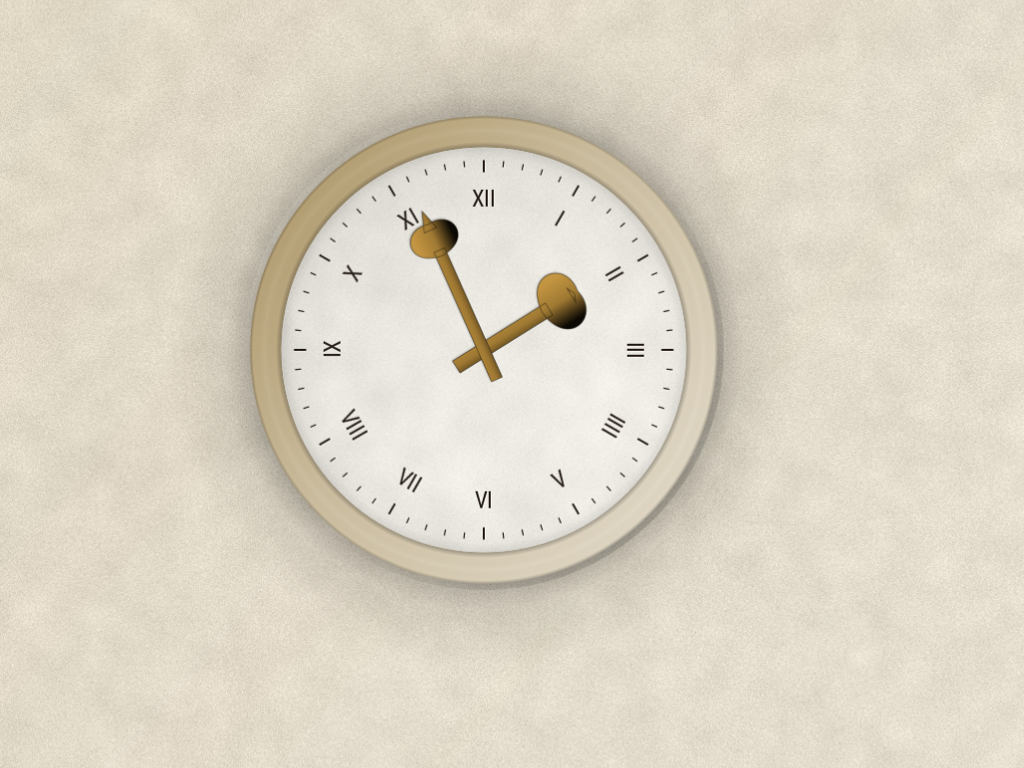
**1:56**
